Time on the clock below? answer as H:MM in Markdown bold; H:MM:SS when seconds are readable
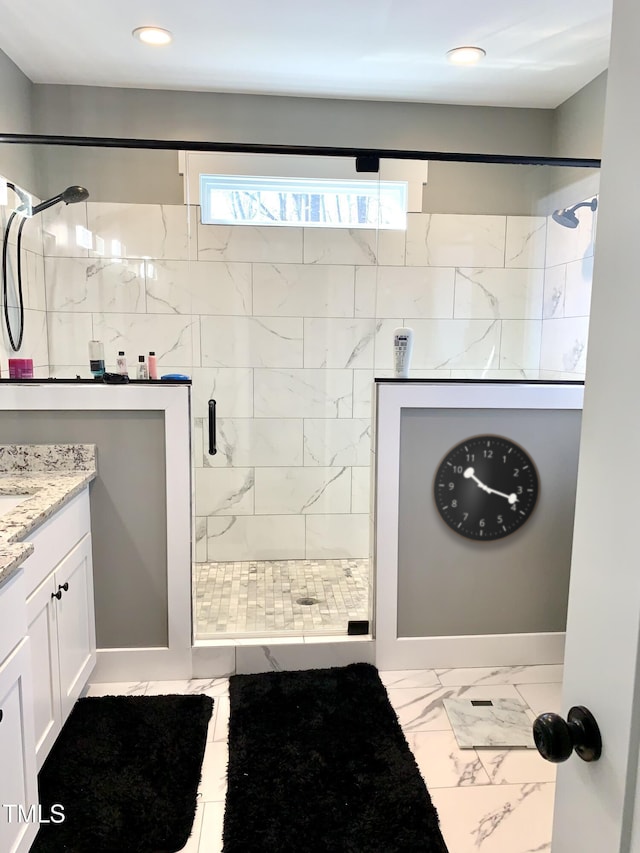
**10:18**
